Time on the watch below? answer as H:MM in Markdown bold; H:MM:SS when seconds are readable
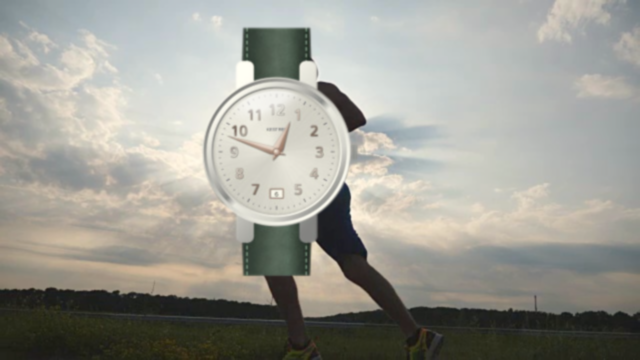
**12:48**
